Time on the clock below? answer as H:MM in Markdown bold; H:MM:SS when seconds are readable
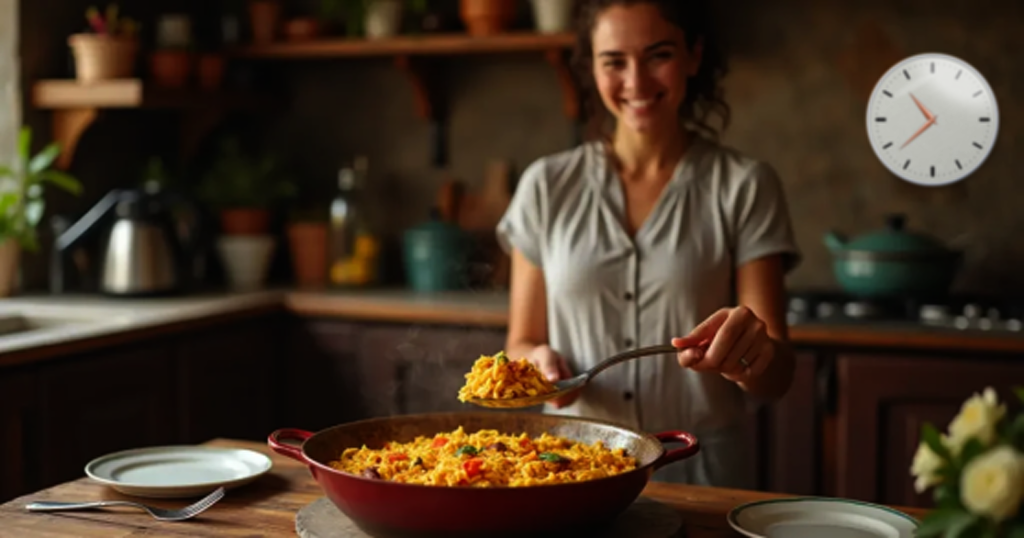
**10:38**
